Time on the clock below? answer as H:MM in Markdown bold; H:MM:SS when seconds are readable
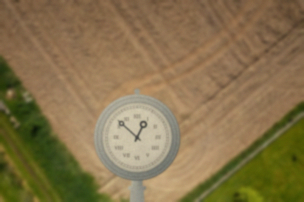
**12:52**
